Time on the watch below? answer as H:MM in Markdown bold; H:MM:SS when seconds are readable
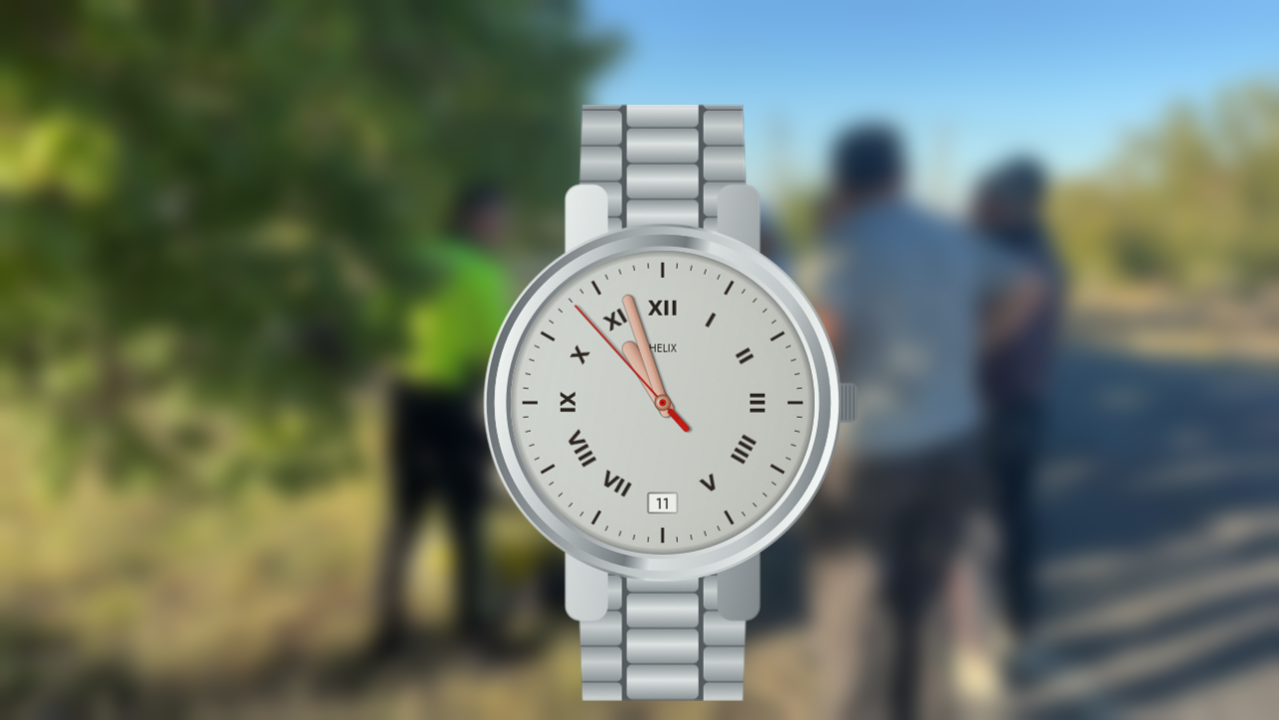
**10:56:53**
